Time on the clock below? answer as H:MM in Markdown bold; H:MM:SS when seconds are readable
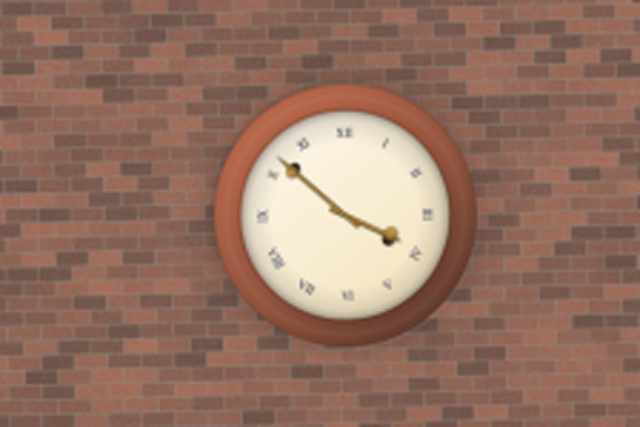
**3:52**
